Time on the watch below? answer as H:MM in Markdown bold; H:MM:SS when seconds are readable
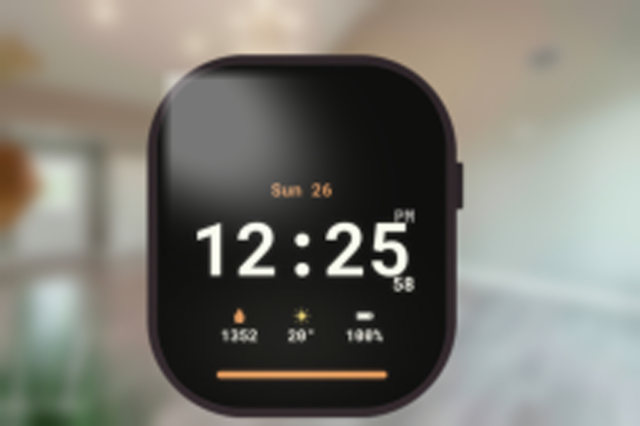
**12:25**
